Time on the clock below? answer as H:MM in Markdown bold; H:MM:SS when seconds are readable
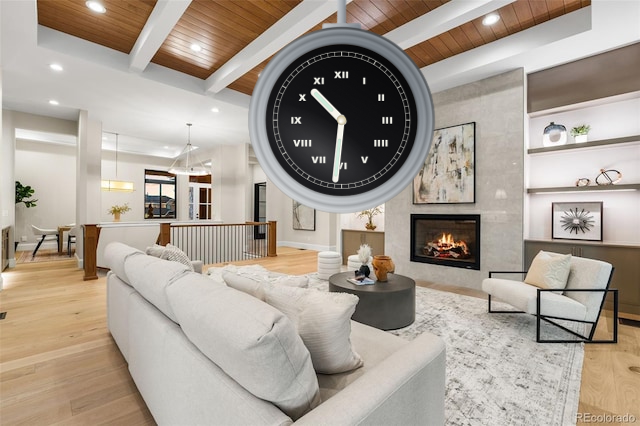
**10:31**
